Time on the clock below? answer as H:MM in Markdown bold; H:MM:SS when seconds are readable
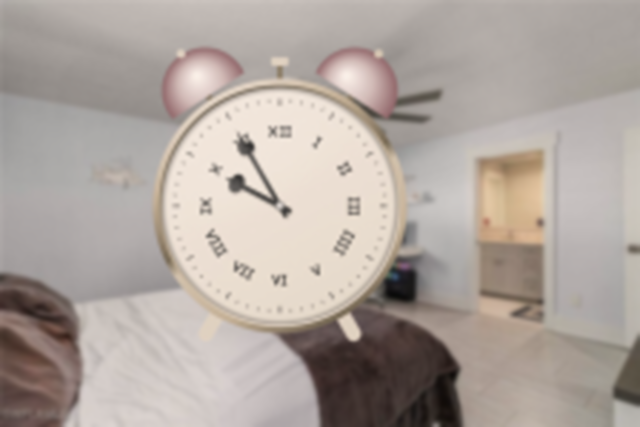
**9:55**
